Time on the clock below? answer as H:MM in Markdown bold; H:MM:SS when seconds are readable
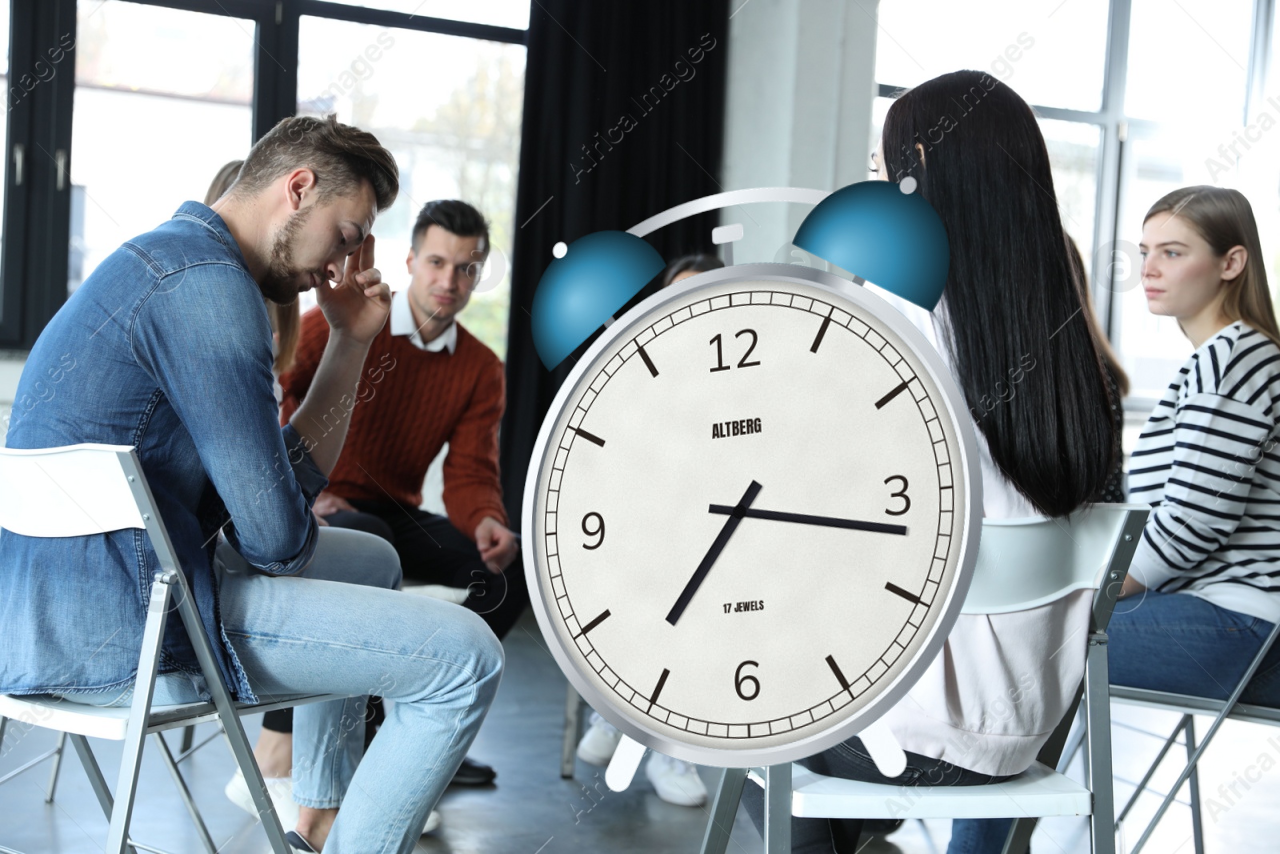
**7:17**
